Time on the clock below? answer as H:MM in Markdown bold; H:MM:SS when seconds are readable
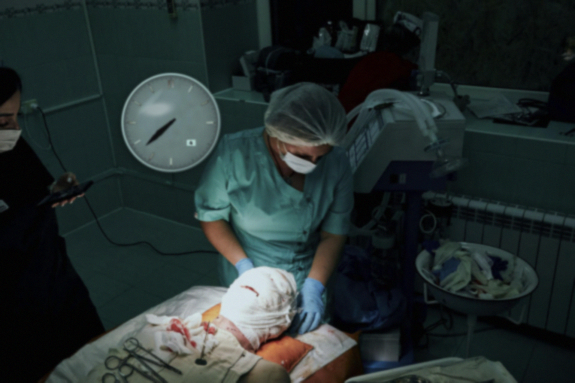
**7:38**
